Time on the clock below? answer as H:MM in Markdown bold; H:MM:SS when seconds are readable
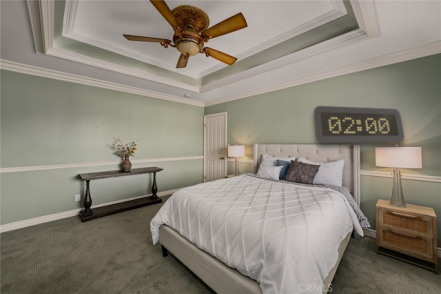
**2:00**
